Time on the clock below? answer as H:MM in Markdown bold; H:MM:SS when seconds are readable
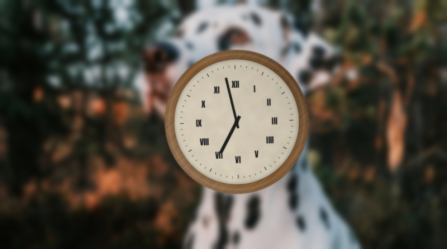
**6:58**
